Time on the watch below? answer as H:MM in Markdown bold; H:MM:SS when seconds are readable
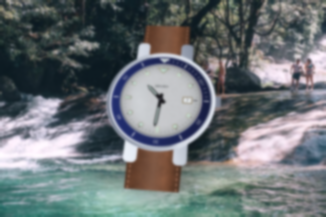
**10:31**
